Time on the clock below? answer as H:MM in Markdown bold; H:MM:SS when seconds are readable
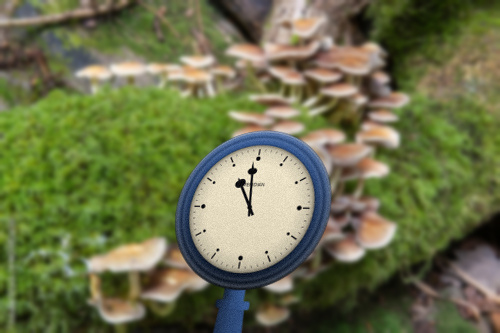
**10:59**
